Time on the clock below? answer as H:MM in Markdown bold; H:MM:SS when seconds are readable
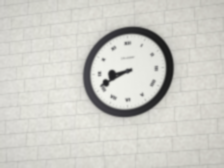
**8:41**
